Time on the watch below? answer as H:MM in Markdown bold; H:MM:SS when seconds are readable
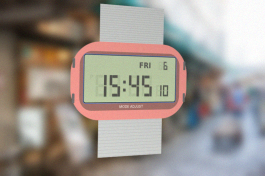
**15:45:10**
